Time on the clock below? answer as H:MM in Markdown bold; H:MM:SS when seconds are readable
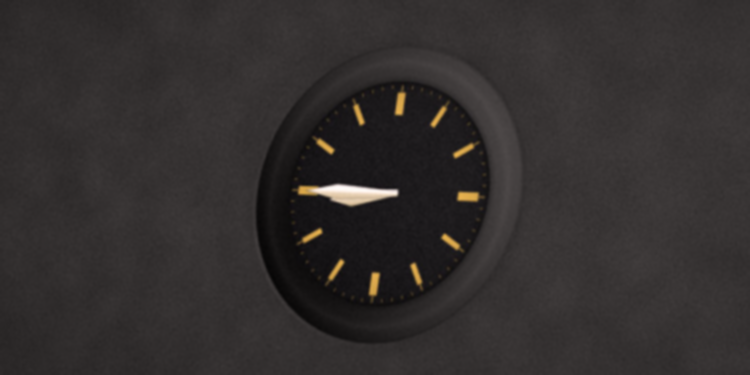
**8:45**
